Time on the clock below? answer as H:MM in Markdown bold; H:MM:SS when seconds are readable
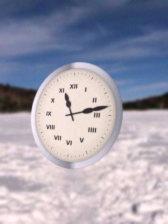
**11:13**
